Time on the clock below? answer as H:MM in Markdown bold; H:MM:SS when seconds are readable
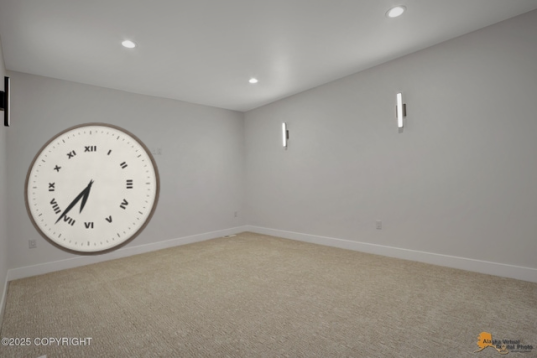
**6:37**
